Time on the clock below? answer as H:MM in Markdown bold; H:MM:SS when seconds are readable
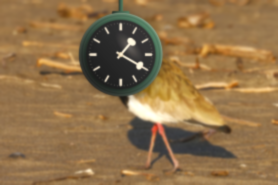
**1:20**
